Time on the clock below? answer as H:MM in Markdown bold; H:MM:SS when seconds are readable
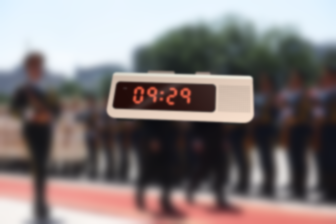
**9:29**
